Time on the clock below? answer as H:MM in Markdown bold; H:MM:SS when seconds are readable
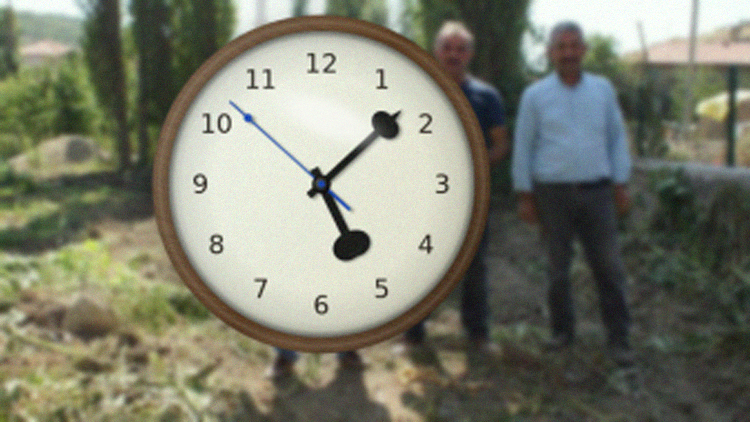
**5:07:52**
